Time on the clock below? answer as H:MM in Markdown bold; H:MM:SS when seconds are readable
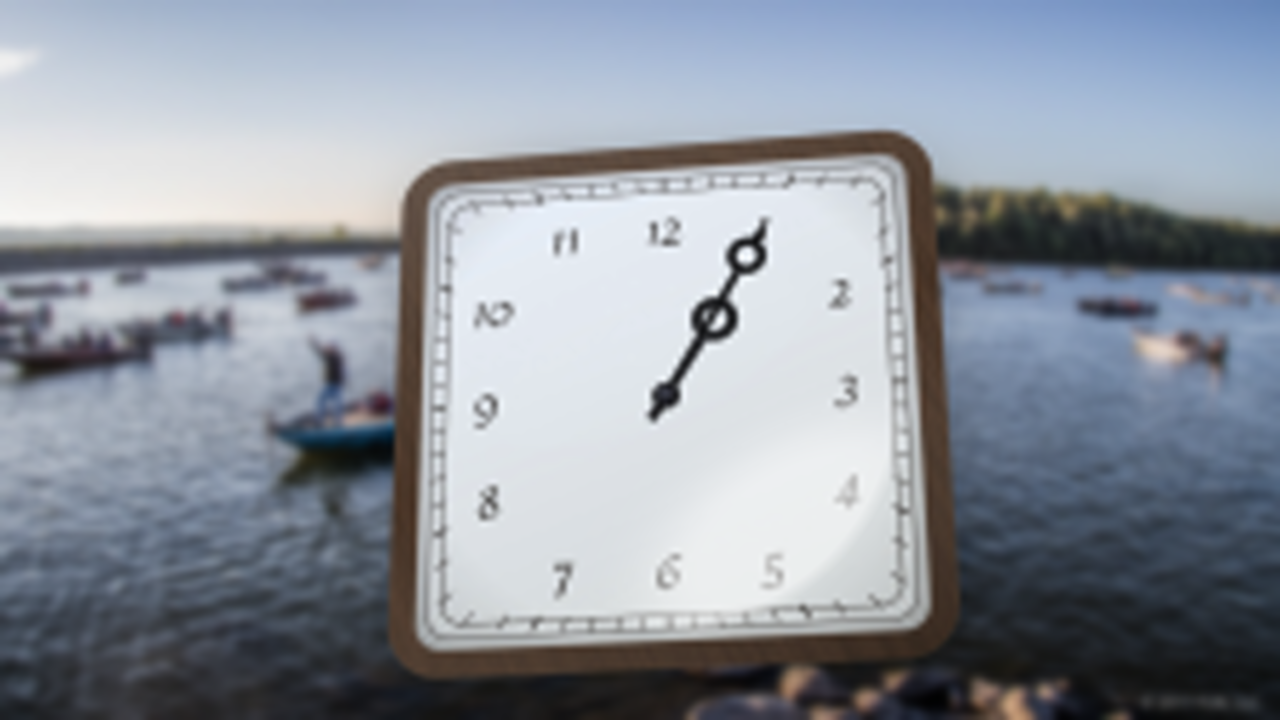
**1:05**
